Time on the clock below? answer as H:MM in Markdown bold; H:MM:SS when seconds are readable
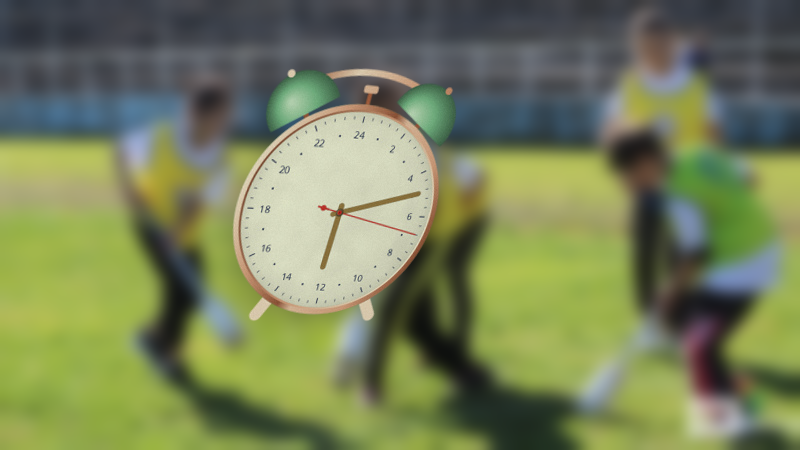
**12:12:17**
